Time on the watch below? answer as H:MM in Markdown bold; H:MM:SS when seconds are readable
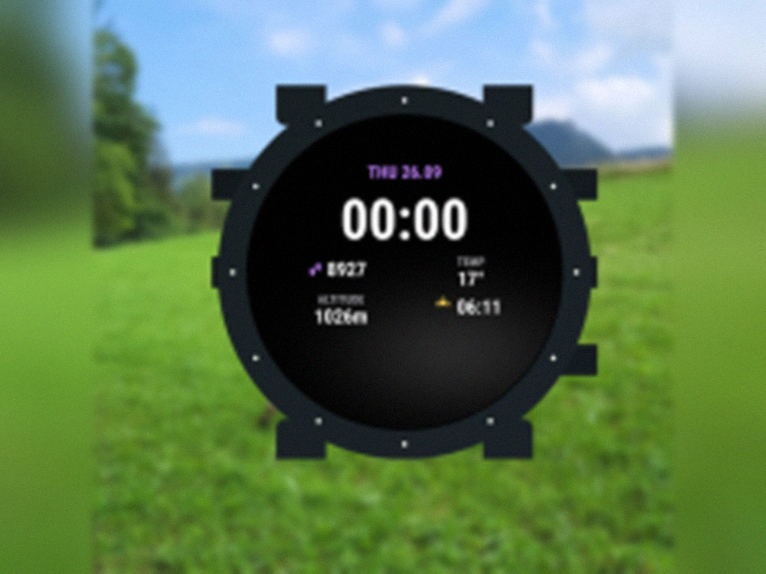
**0:00**
